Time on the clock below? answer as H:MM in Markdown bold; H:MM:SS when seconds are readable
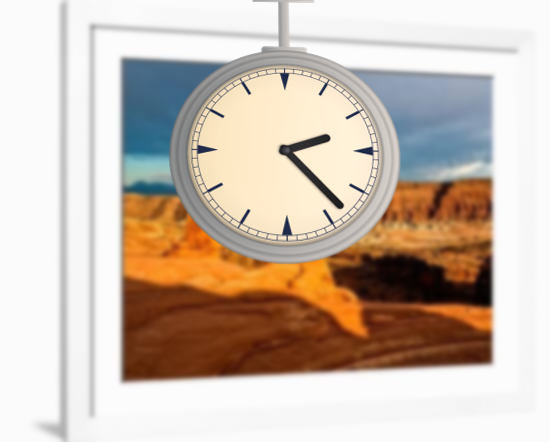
**2:23**
